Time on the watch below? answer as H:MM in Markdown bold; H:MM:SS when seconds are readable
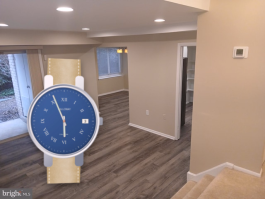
**5:56**
